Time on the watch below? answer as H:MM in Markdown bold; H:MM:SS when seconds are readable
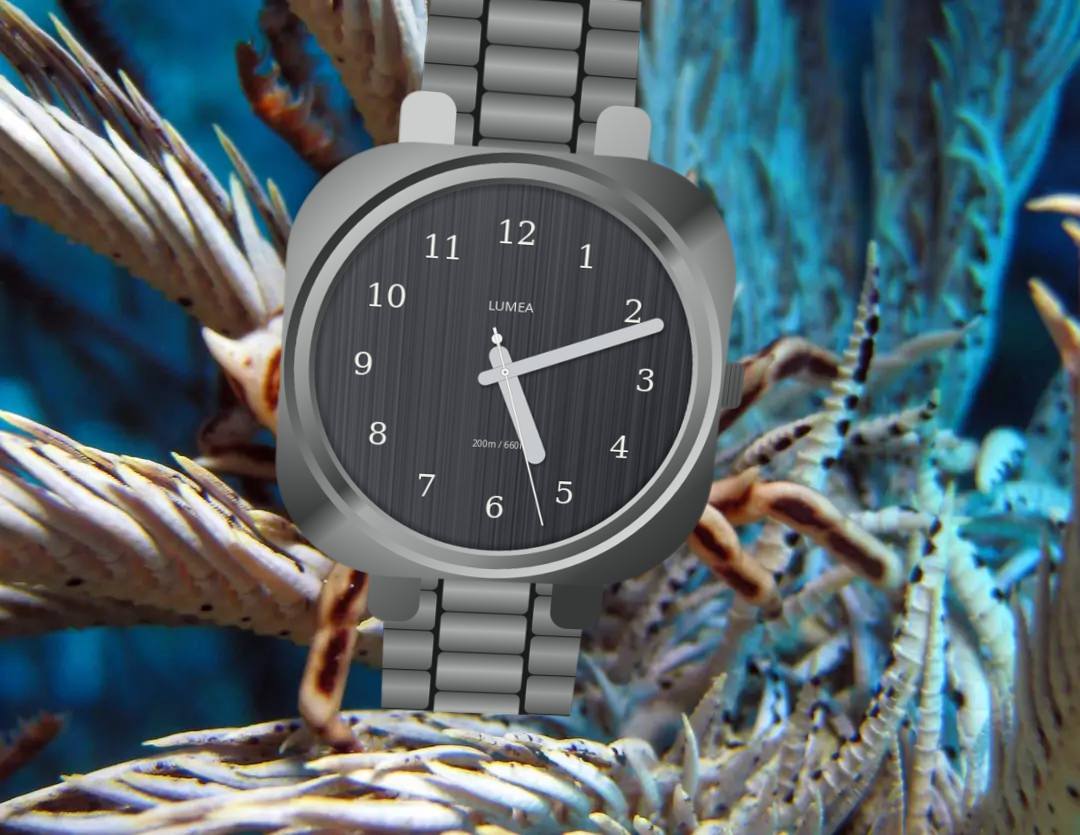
**5:11:27**
